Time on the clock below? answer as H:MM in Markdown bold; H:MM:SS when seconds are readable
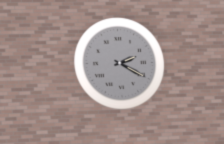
**2:20**
